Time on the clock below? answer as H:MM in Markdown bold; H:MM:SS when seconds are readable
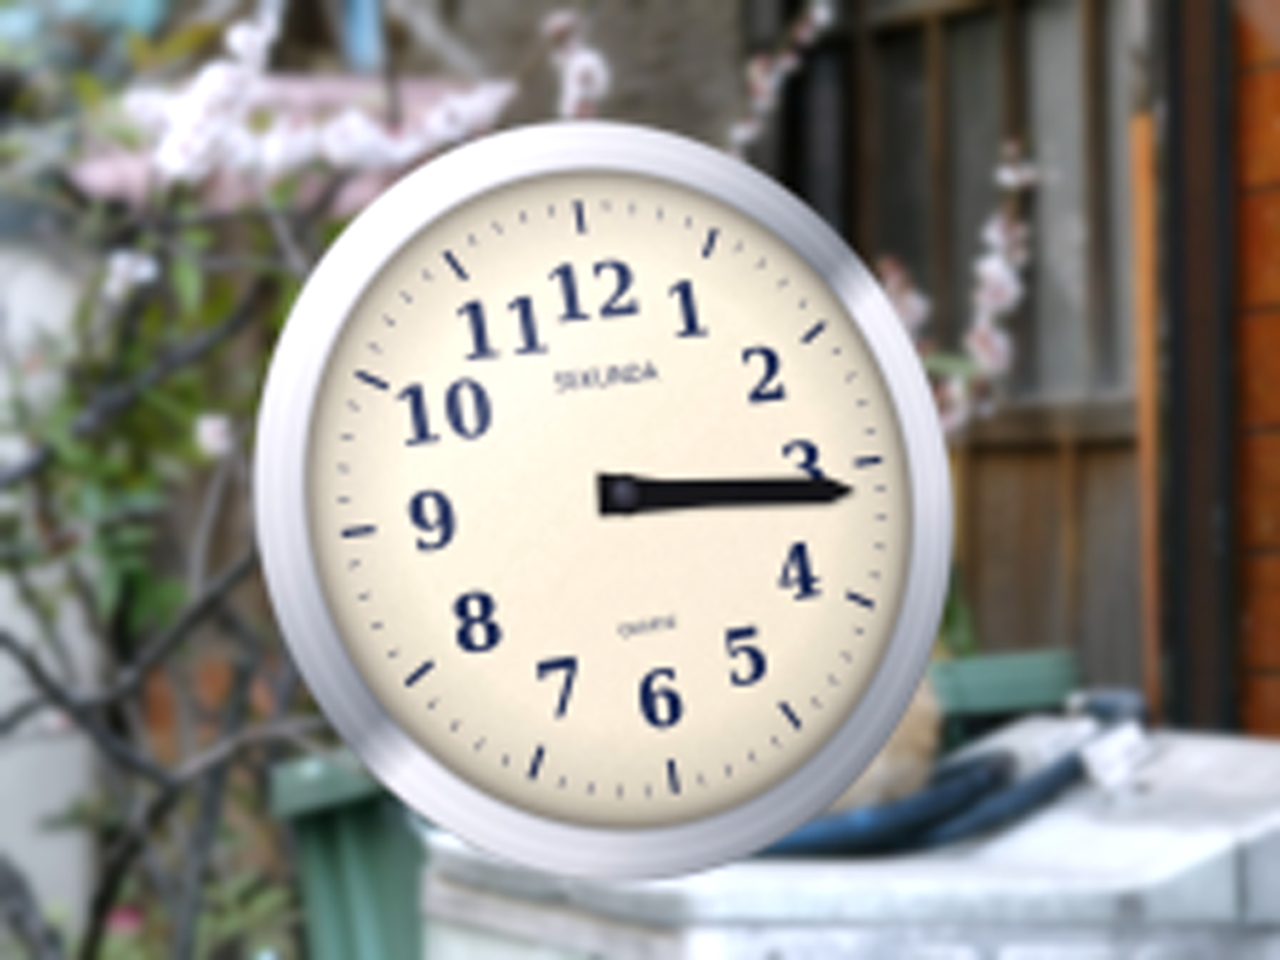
**3:16**
